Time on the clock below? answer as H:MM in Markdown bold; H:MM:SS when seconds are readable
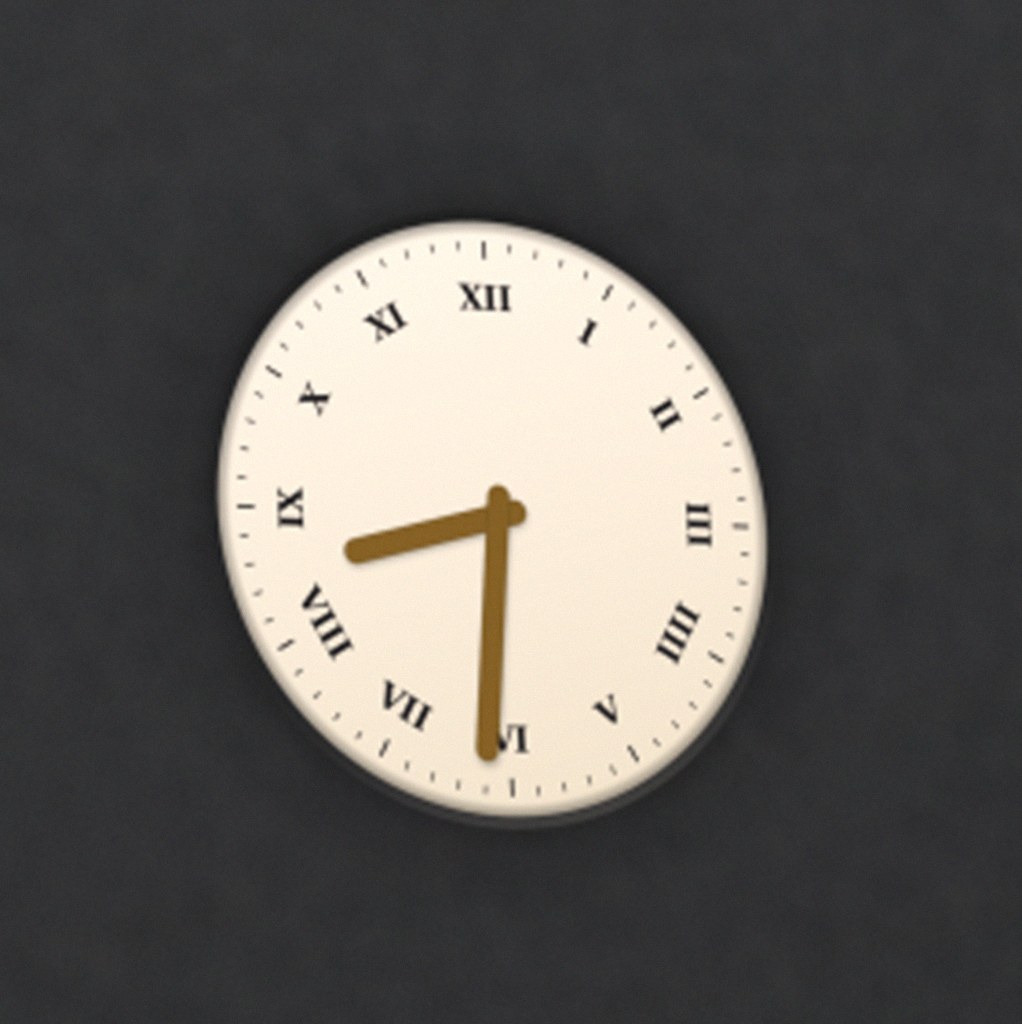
**8:31**
